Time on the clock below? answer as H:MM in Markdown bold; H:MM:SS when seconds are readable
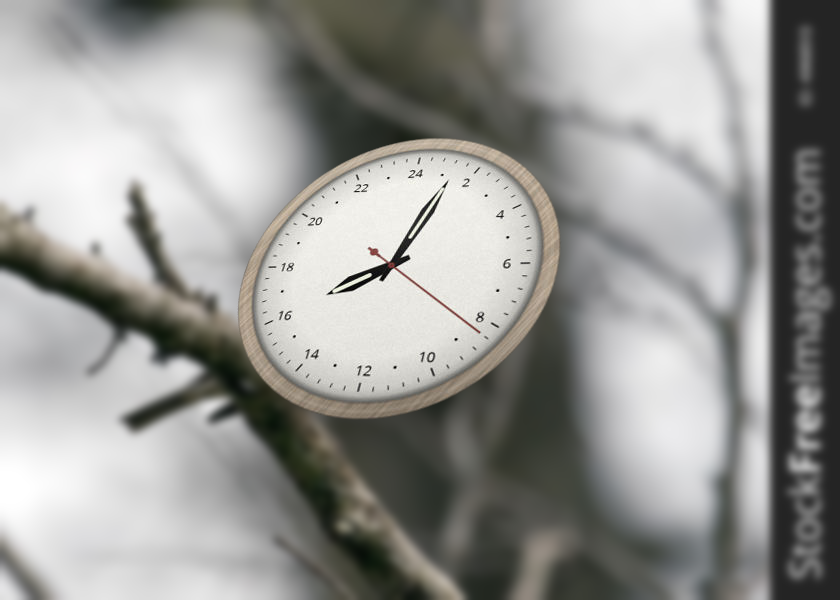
**16:03:21**
